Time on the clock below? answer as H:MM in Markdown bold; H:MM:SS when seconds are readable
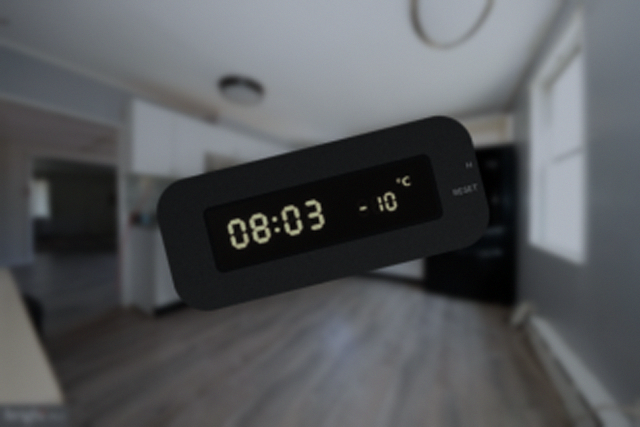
**8:03**
